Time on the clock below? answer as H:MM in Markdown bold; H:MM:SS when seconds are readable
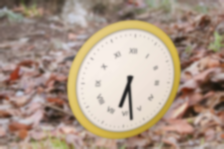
**6:28**
